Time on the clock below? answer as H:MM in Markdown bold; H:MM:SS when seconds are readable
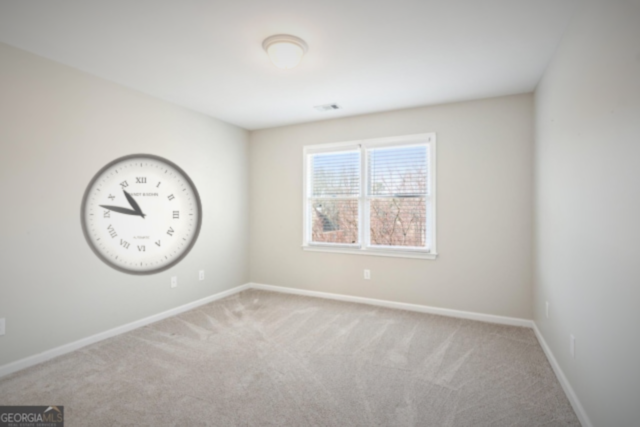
**10:47**
